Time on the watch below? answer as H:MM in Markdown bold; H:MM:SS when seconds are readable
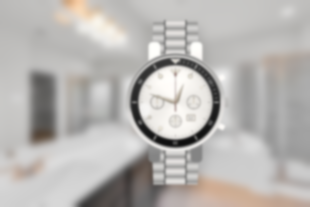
**12:48**
